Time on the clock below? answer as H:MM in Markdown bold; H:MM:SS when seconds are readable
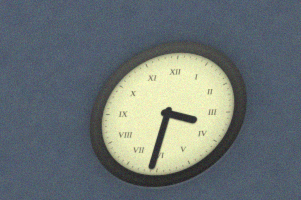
**3:31**
